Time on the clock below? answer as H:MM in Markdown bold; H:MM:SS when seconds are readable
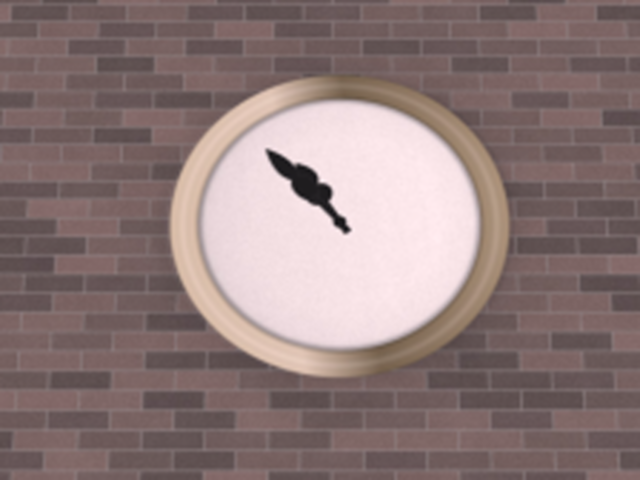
**10:53**
